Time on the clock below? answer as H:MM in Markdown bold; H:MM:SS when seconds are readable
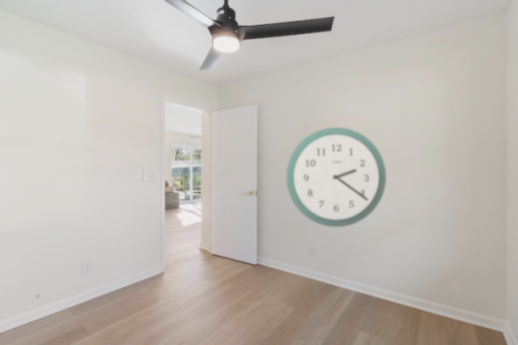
**2:21**
